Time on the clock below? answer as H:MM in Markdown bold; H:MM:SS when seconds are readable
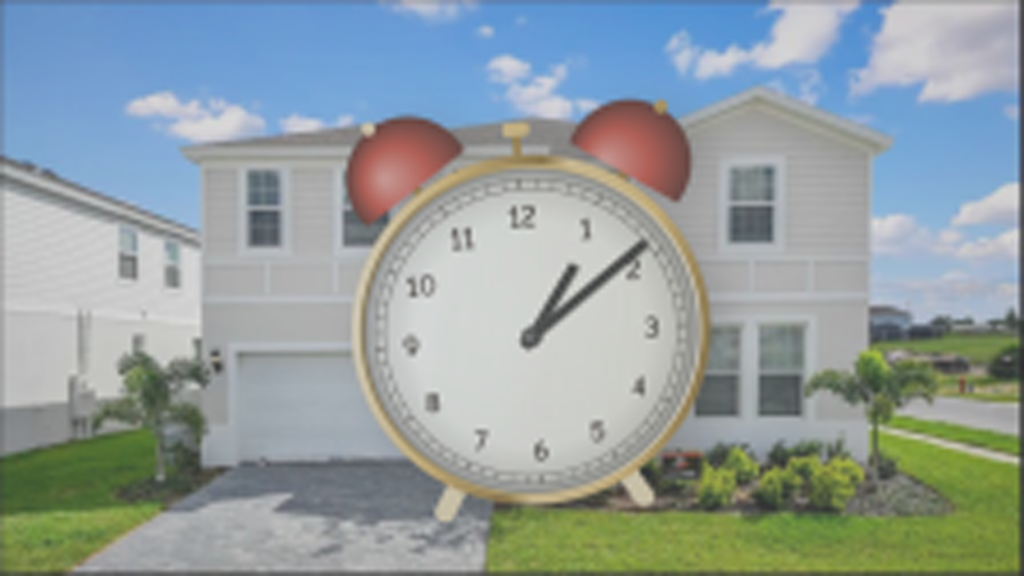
**1:09**
